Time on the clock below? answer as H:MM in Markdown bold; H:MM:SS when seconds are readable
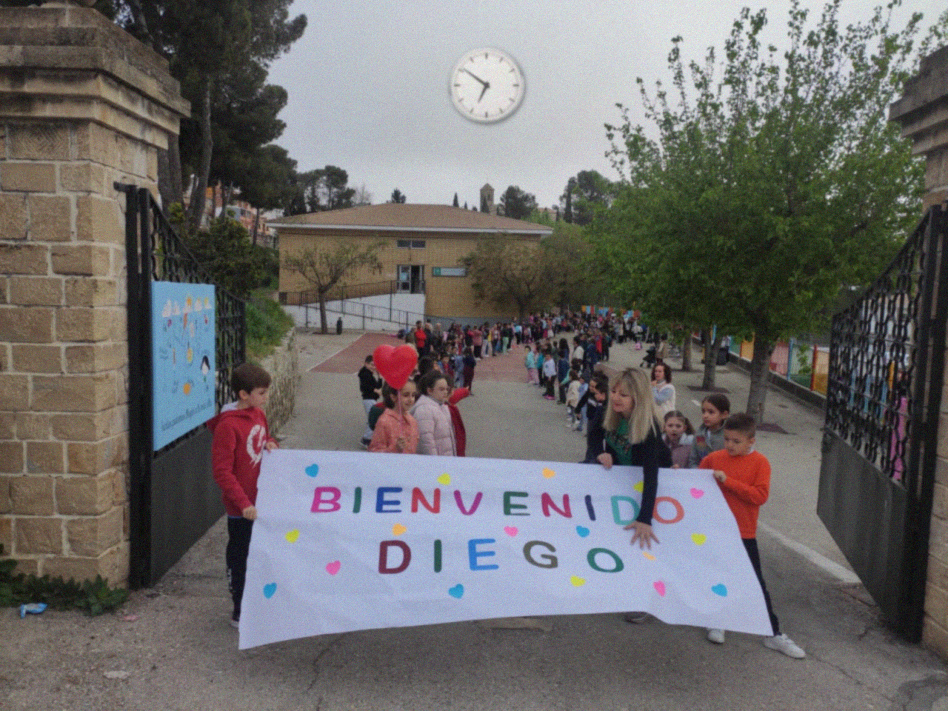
**6:51**
